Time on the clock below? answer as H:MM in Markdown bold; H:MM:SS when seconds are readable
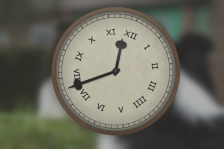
**11:38**
